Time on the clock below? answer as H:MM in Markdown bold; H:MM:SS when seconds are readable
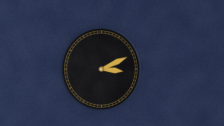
**3:11**
